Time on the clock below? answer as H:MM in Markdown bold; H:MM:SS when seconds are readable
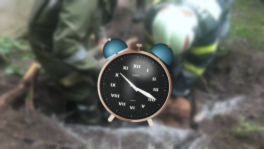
**10:19**
